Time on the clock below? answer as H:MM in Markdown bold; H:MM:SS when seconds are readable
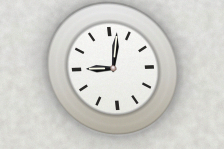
**9:02**
